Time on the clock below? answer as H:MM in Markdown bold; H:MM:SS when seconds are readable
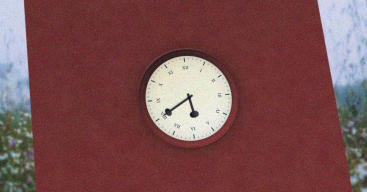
**5:40**
